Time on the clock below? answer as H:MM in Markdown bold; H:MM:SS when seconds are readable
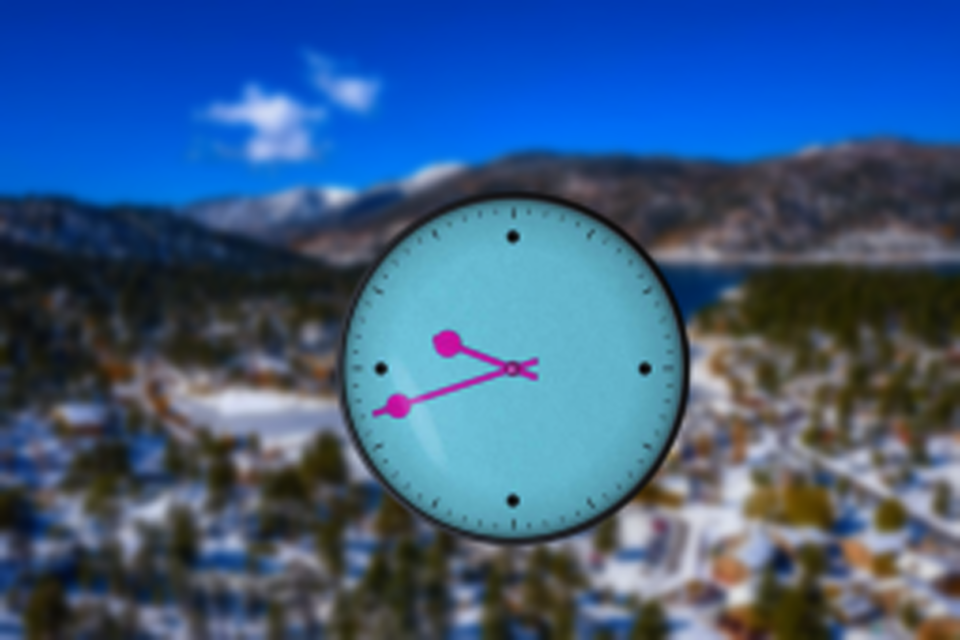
**9:42**
